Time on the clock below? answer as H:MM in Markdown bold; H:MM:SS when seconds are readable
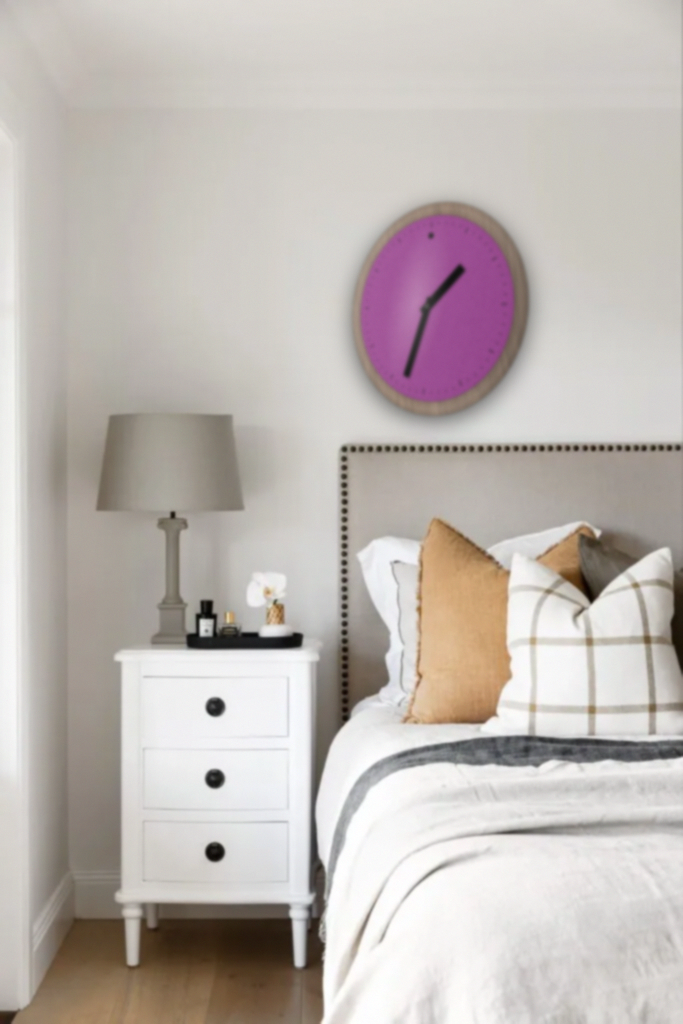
**1:33**
